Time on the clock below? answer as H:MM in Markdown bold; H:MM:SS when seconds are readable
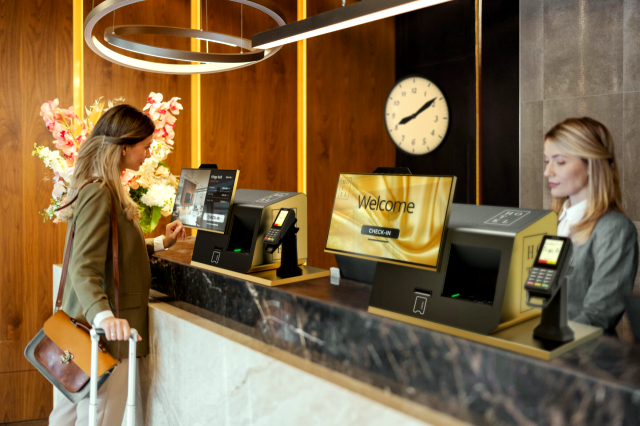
**8:09**
